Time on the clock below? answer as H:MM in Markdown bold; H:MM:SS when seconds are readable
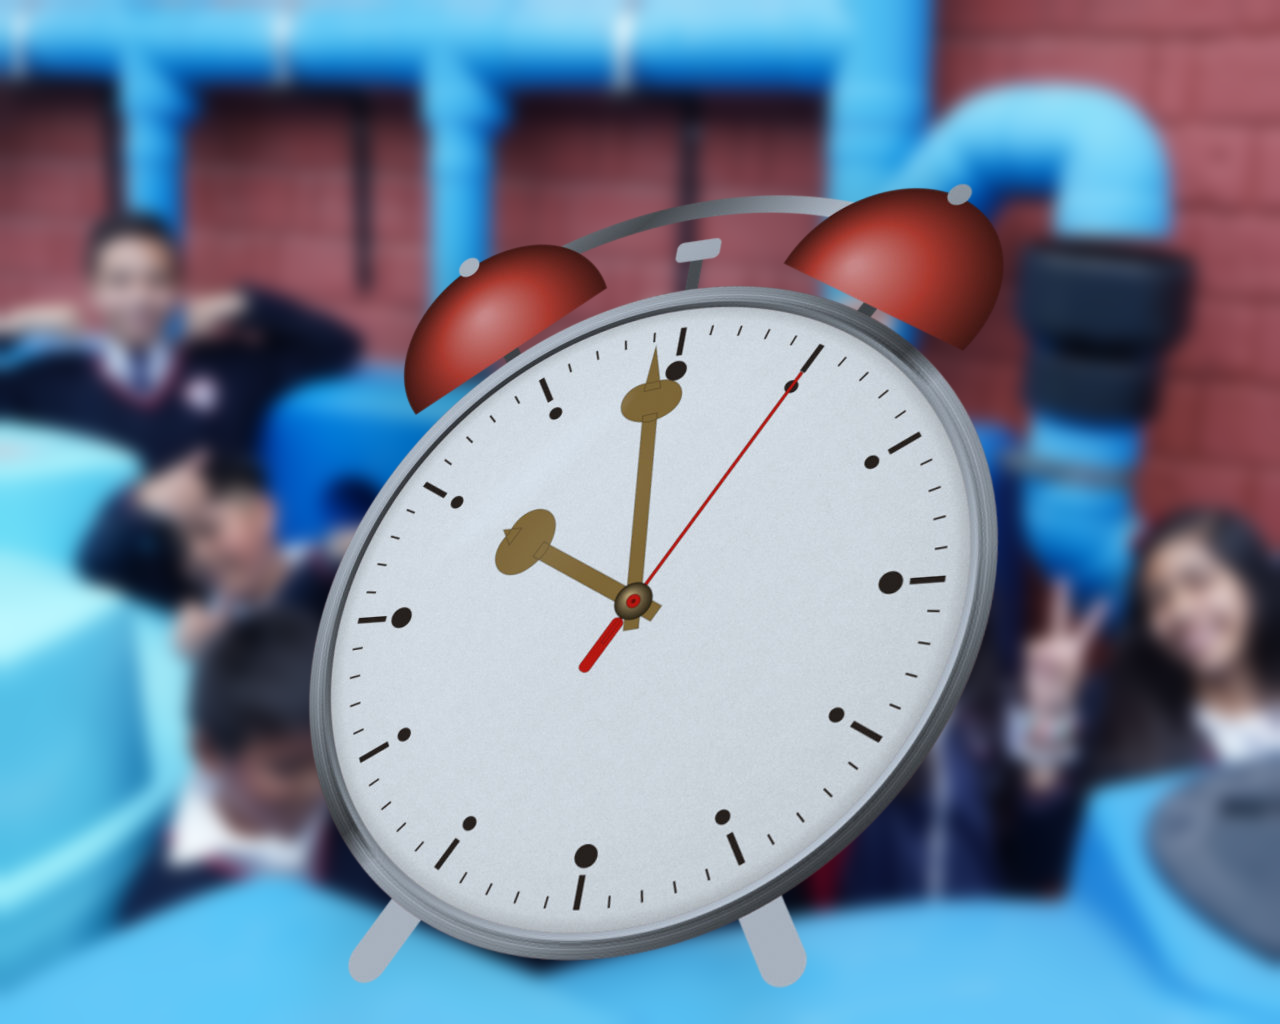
**9:59:05**
